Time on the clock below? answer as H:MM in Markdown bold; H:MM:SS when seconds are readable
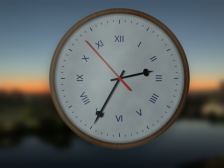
**2:34:53**
